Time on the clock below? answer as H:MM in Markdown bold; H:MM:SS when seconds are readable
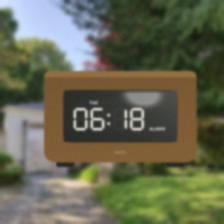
**6:18**
